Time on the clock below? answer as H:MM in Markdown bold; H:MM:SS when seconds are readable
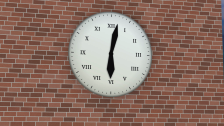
**6:02**
